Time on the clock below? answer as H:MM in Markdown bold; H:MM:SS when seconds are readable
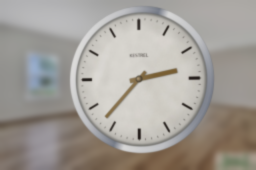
**2:37**
